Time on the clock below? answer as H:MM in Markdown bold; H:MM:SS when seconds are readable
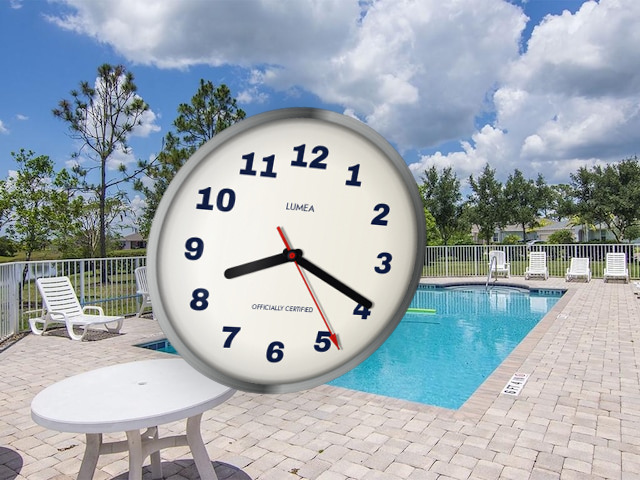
**8:19:24**
